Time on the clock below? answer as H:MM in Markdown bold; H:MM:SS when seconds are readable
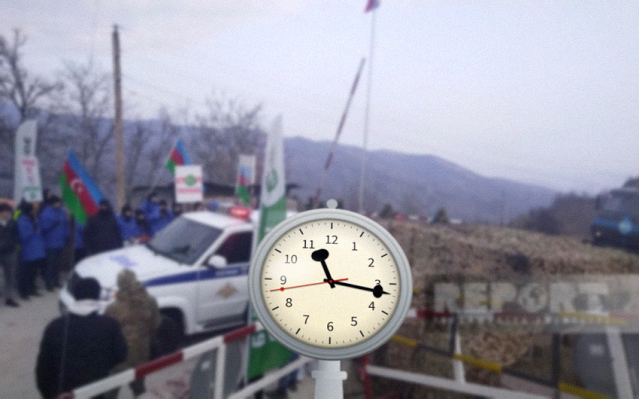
**11:16:43**
